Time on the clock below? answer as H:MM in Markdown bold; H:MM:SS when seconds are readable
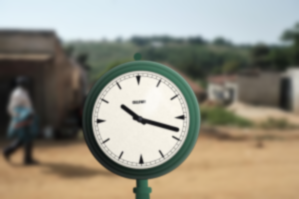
**10:18**
